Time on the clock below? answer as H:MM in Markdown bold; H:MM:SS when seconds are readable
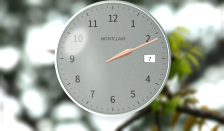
**2:11**
